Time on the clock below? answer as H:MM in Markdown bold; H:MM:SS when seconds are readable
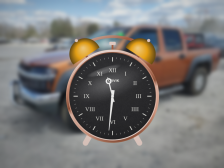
**11:31**
